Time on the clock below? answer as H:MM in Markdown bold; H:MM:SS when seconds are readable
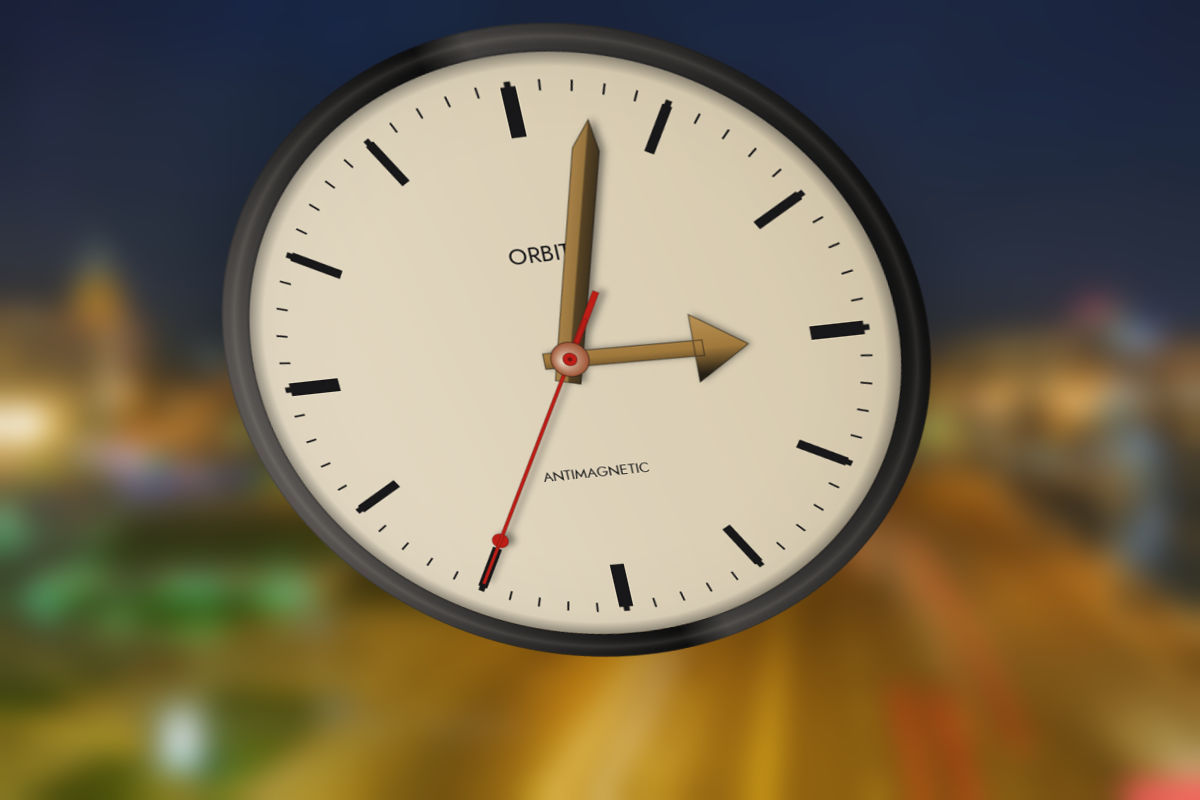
**3:02:35**
